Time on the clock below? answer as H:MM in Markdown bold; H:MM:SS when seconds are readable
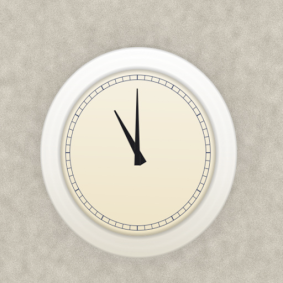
**11:00**
